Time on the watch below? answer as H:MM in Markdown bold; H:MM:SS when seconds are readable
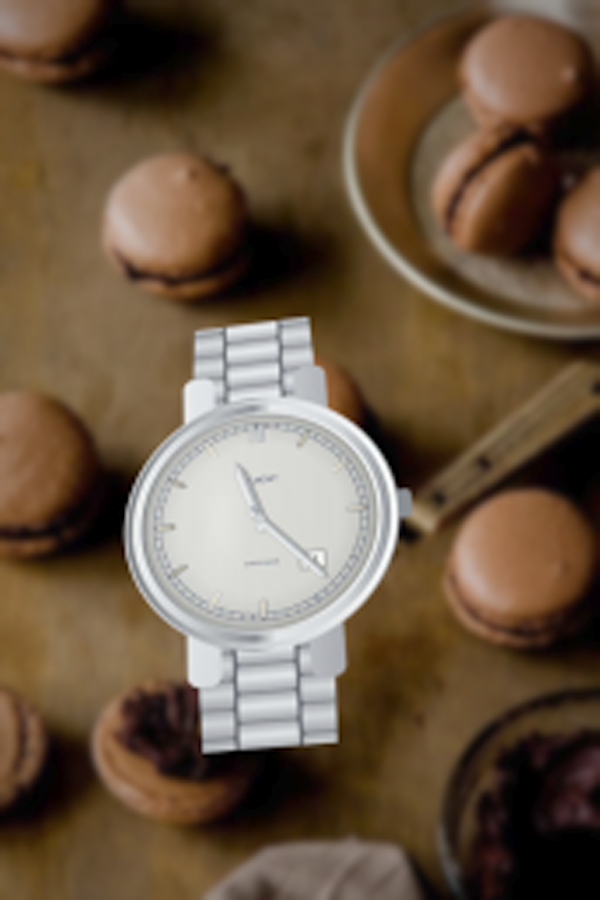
**11:23**
